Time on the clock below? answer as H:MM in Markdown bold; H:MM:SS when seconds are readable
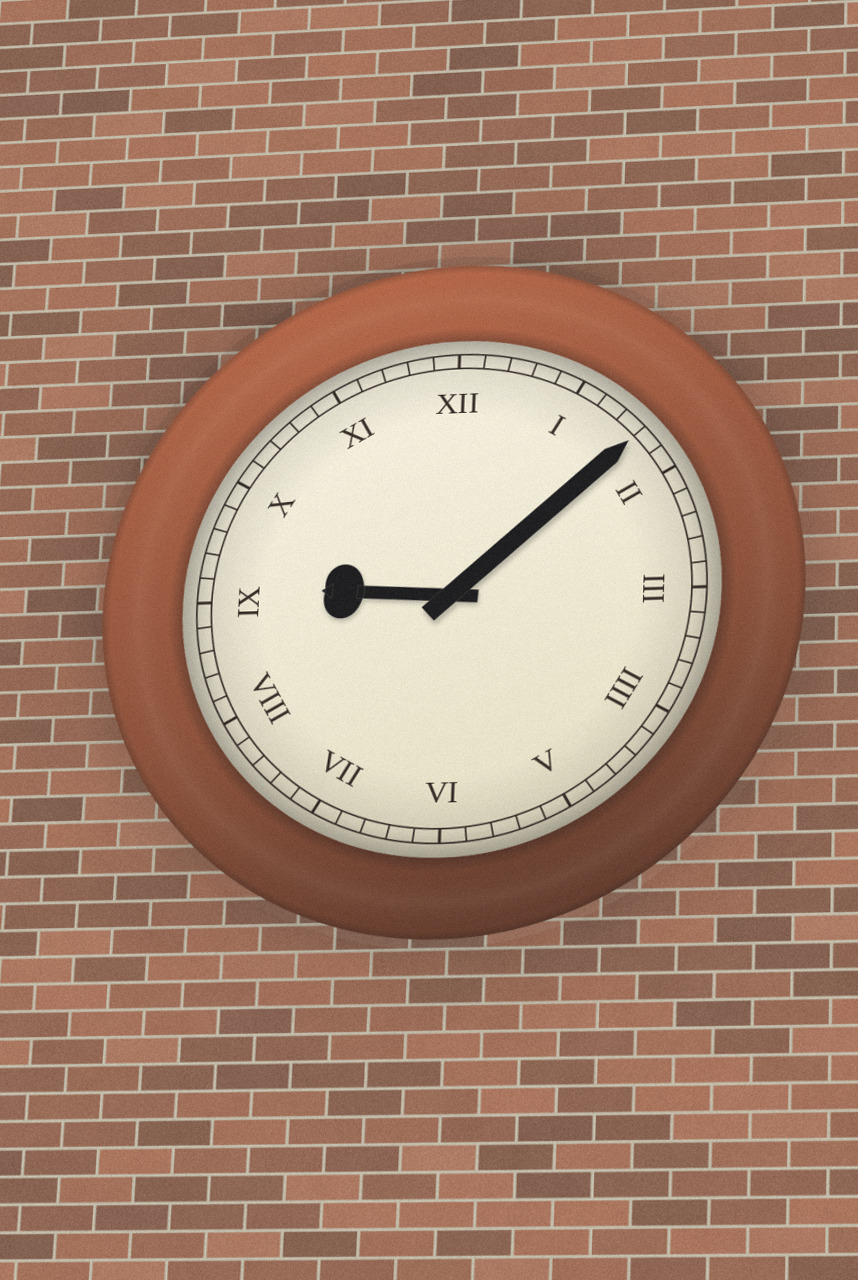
**9:08**
